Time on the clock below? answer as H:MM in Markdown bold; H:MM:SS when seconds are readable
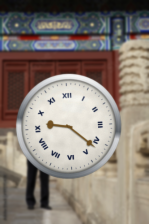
**9:22**
